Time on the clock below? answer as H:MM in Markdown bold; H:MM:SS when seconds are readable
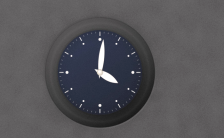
**4:01**
